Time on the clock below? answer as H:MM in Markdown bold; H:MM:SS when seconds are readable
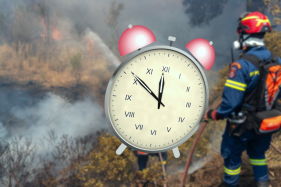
**11:51**
